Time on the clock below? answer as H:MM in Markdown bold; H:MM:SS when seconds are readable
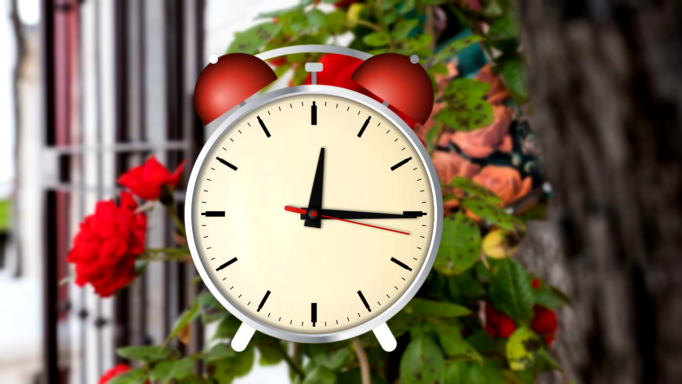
**12:15:17**
